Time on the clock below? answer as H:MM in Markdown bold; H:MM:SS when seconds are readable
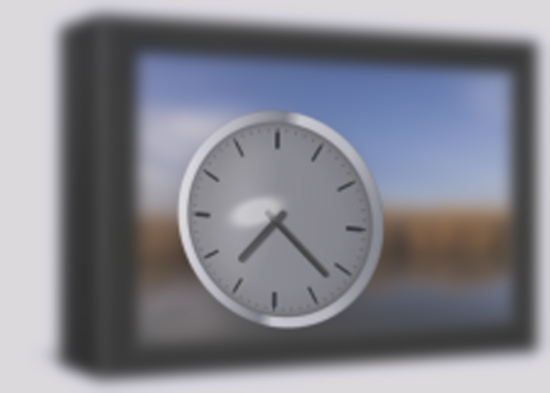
**7:22**
